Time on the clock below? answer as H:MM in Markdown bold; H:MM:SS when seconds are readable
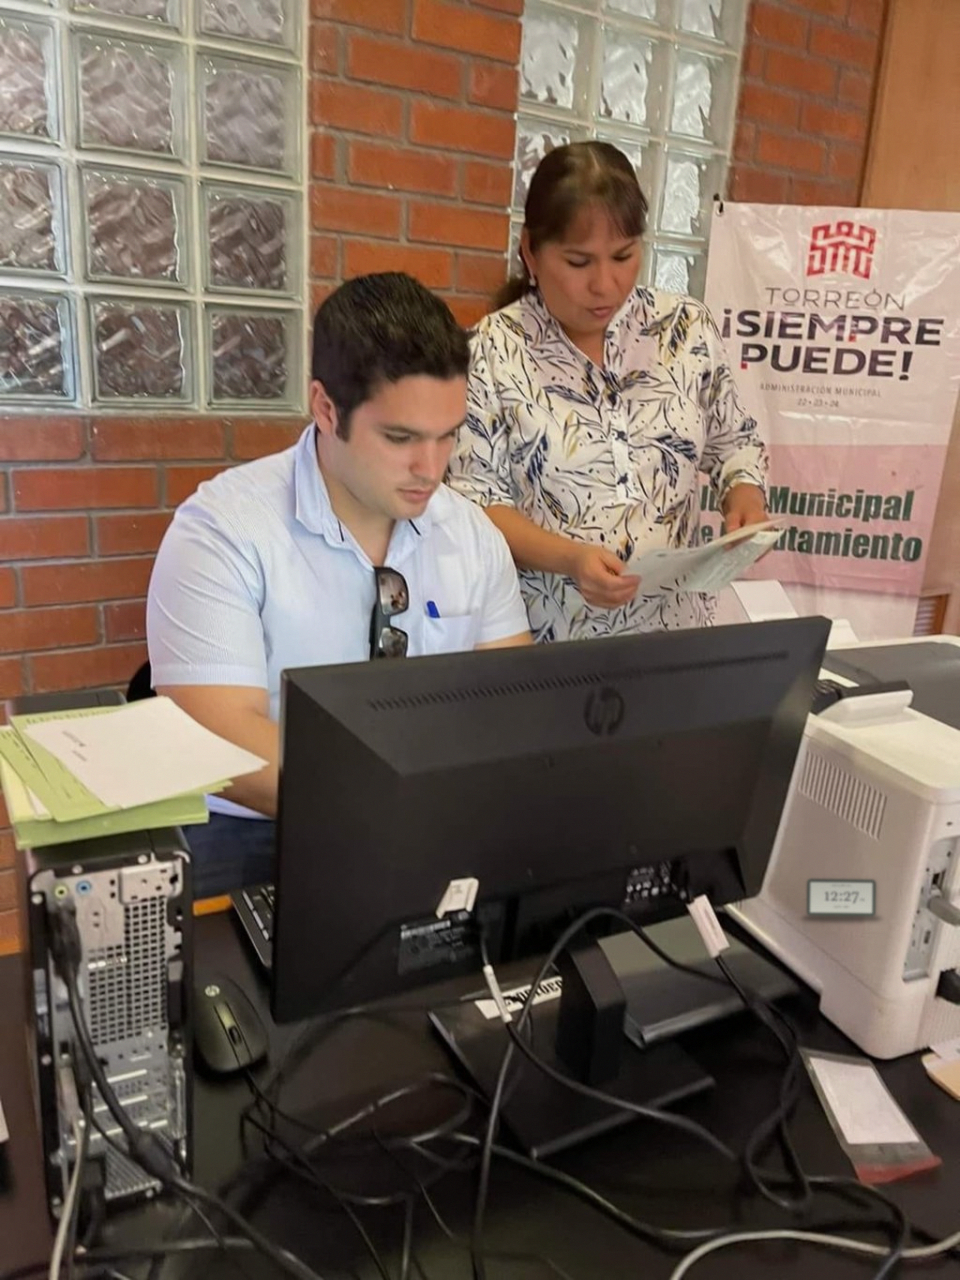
**12:27**
